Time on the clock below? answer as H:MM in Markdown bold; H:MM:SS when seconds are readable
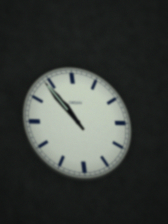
**10:54**
